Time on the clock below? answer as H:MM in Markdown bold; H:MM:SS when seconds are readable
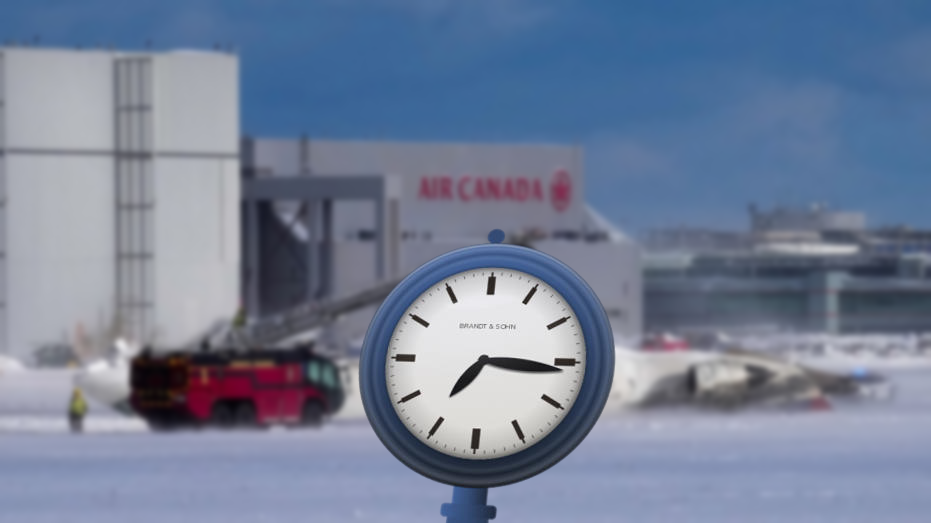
**7:16**
